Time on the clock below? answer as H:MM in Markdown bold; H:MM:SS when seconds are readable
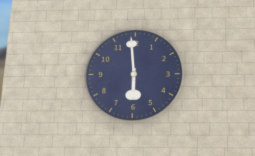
**5:59**
